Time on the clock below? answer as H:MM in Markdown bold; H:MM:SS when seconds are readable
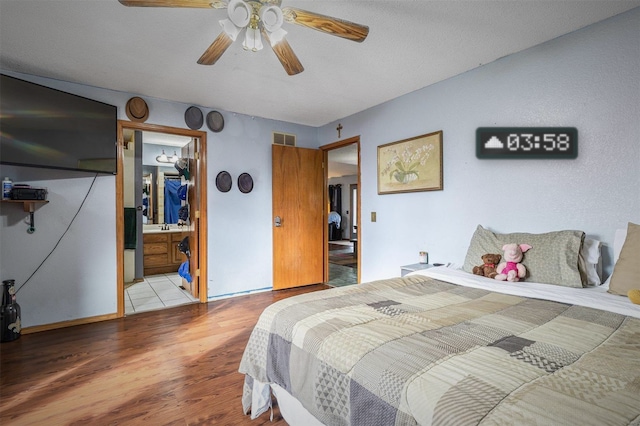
**3:58**
